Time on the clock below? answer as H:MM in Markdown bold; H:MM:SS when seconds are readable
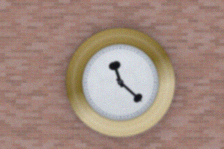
**11:22**
